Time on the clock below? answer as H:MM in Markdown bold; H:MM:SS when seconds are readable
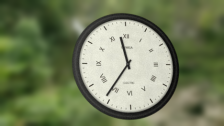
**11:36**
